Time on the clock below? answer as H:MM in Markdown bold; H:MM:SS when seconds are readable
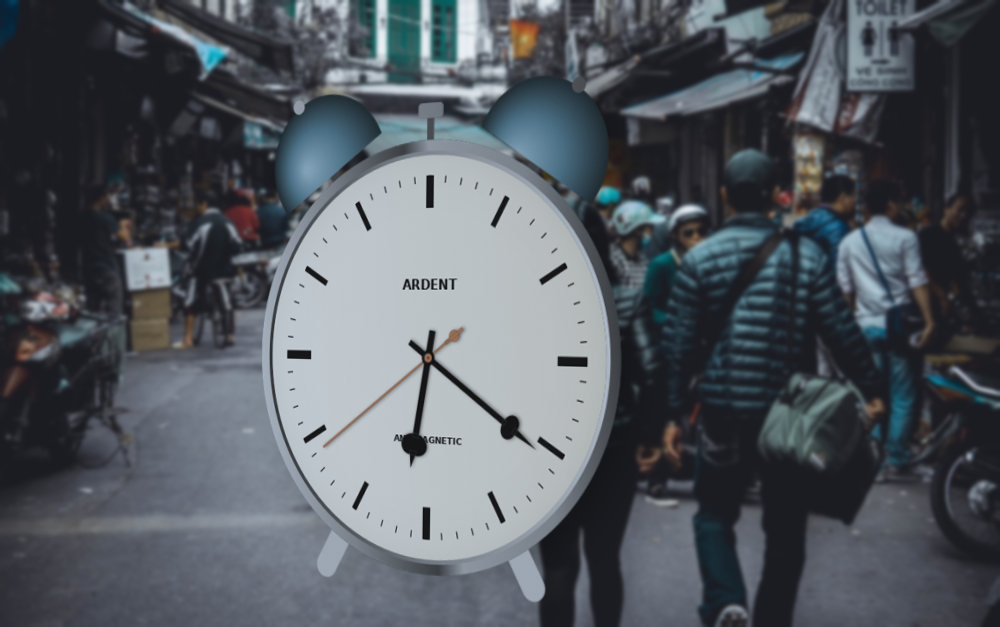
**6:20:39**
